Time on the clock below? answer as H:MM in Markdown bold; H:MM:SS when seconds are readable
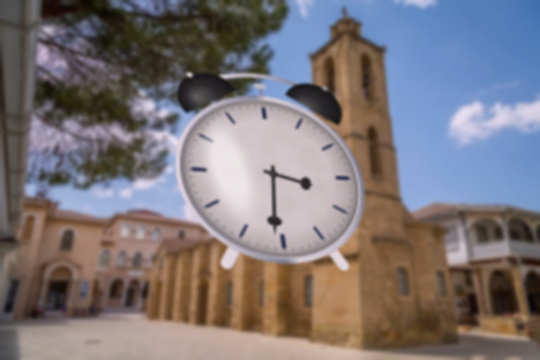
**3:31**
